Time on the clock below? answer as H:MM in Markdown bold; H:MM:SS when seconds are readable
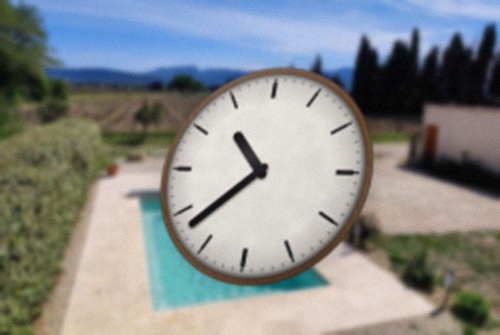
**10:38**
